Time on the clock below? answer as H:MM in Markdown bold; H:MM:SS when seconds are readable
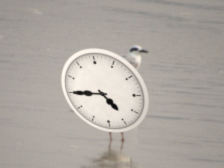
**4:45**
